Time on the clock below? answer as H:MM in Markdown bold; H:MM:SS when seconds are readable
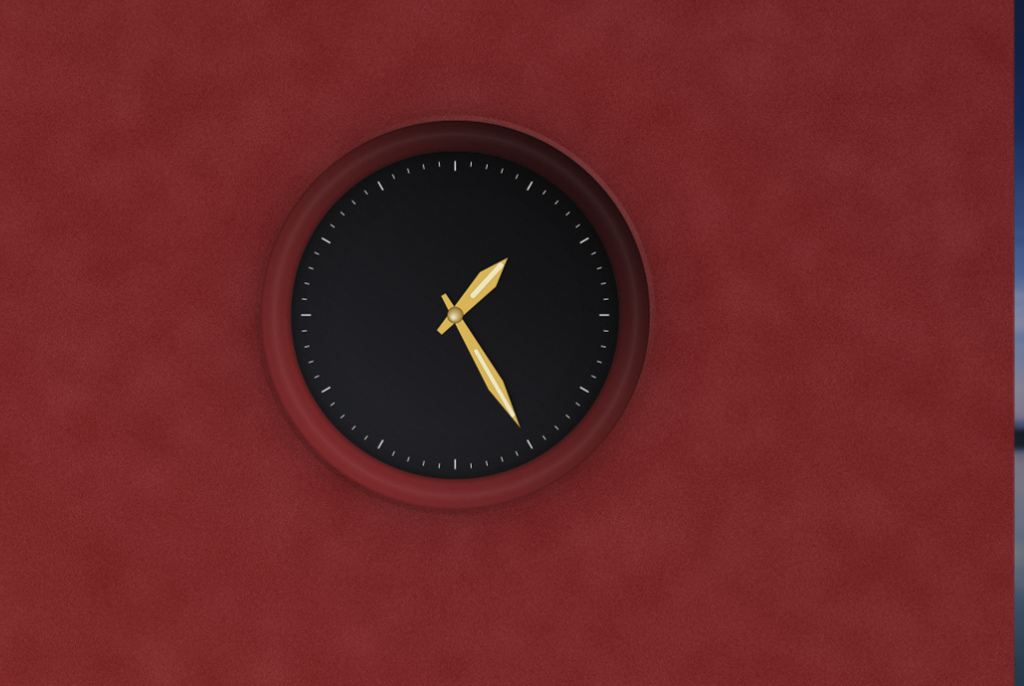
**1:25**
